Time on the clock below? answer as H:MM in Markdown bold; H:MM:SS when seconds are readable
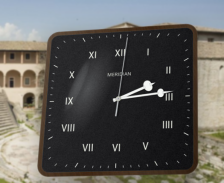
**2:14:01**
